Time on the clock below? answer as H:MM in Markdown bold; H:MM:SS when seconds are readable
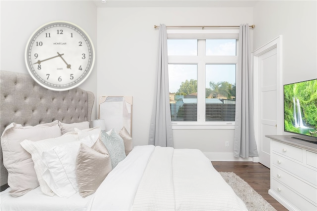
**4:42**
